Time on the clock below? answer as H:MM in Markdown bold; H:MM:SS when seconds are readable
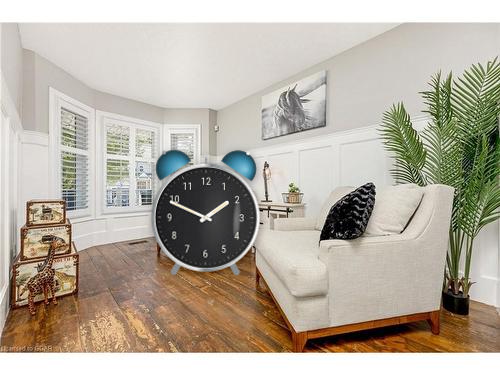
**1:49**
